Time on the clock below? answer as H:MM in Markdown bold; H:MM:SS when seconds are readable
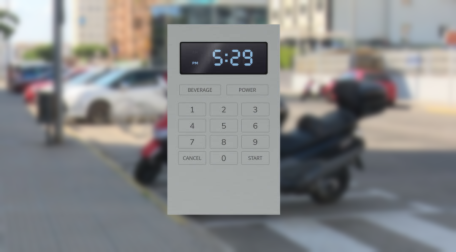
**5:29**
